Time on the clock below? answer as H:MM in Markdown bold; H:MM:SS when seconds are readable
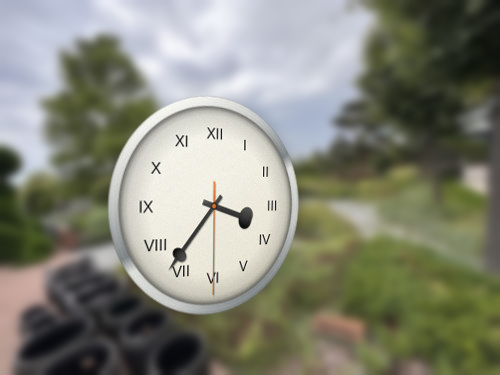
**3:36:30**
